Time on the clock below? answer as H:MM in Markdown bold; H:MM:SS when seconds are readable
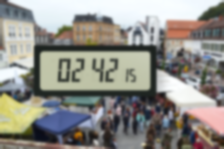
**2:42:15**
